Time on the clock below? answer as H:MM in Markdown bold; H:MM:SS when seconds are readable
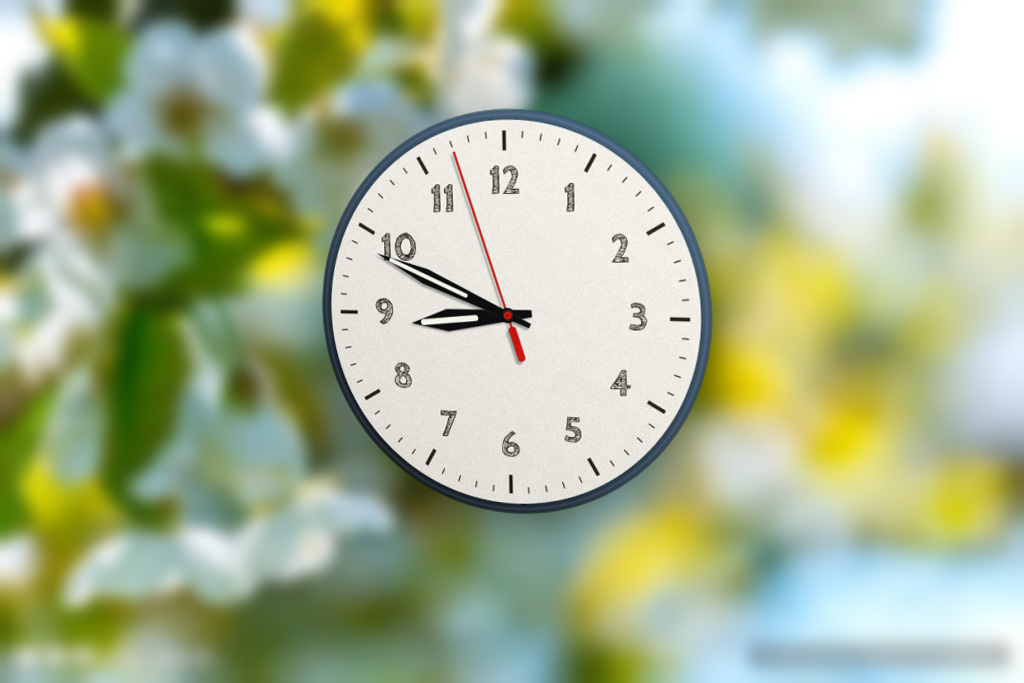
**8:48:57**
